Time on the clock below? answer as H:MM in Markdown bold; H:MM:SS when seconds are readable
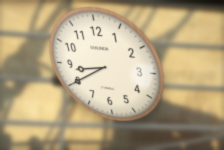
**8:40**
